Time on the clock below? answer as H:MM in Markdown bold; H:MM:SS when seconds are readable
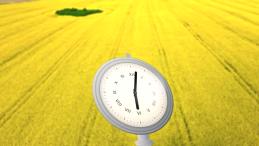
**6:02**
